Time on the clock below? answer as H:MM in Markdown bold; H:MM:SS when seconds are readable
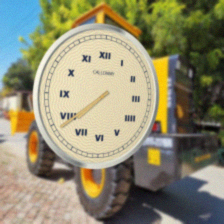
**7:39**
